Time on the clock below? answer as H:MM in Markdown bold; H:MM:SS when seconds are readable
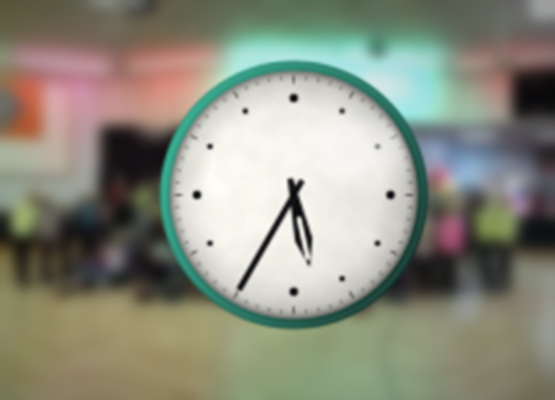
**5:35**
